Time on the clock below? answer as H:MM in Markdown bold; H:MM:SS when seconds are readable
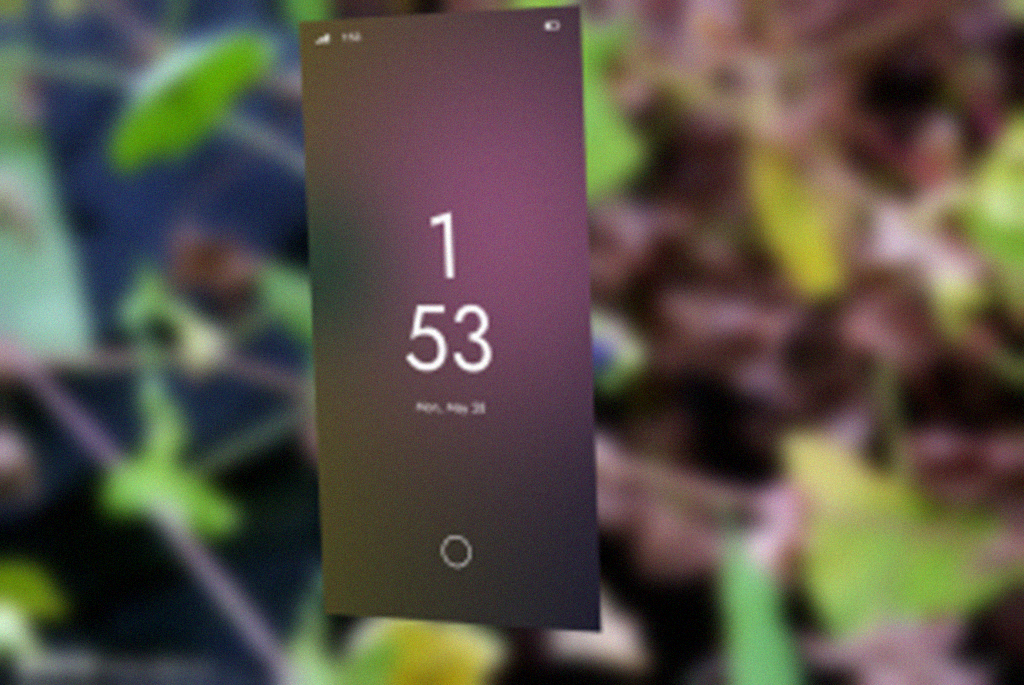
**1:53**
